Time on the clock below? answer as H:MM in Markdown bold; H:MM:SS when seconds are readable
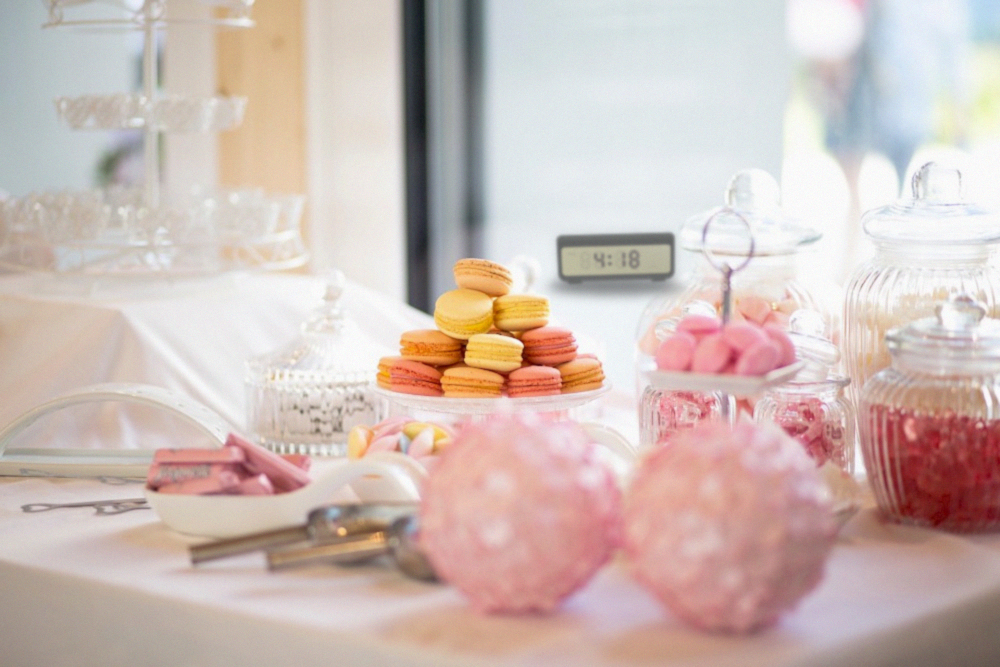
**4:18**
